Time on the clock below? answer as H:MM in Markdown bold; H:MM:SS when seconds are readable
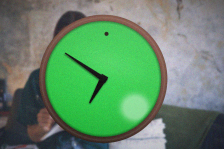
**6:50**
